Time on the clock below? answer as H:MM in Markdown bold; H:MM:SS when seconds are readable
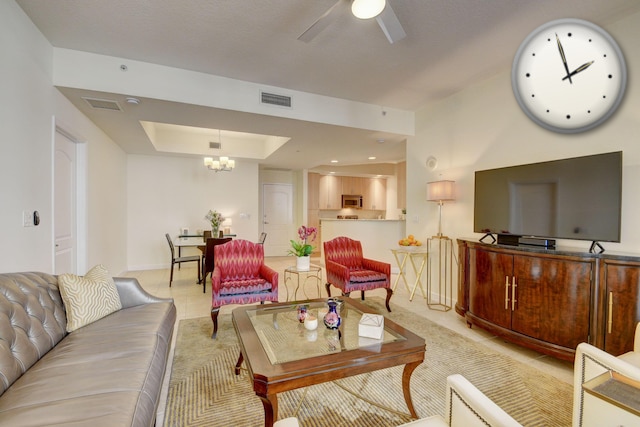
**1:57**
